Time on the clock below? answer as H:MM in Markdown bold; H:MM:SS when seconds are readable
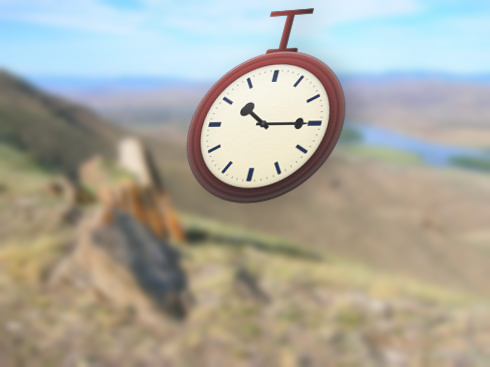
**10:15**
